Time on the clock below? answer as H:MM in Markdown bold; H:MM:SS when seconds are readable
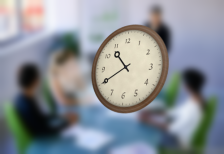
**10:40**
